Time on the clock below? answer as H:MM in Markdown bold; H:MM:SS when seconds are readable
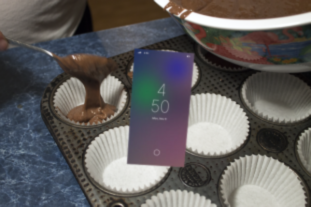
**4:50**
